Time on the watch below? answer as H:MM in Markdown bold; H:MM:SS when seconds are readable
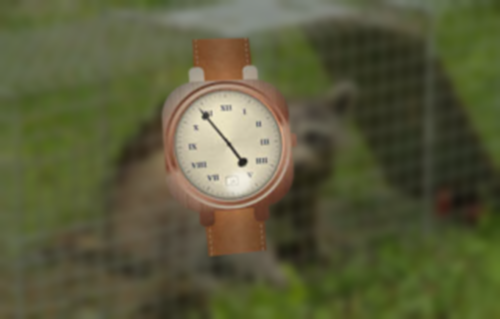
**4:54**
